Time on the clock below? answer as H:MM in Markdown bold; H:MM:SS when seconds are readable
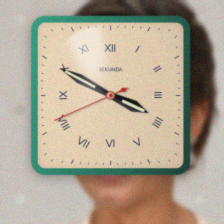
**3:49:41**
